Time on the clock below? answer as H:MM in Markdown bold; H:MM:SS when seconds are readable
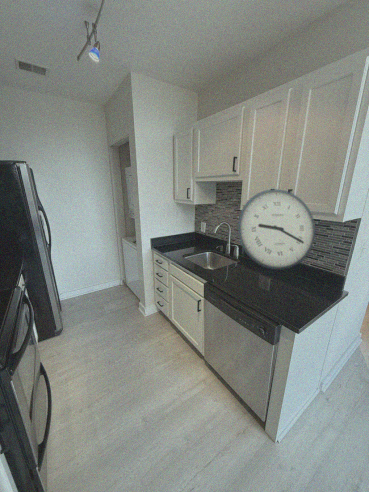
**9:20**
